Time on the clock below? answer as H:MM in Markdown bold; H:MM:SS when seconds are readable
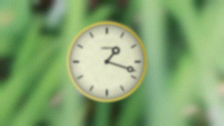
**1:18**
